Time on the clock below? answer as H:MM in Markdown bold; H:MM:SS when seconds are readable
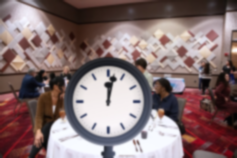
**12:02**
